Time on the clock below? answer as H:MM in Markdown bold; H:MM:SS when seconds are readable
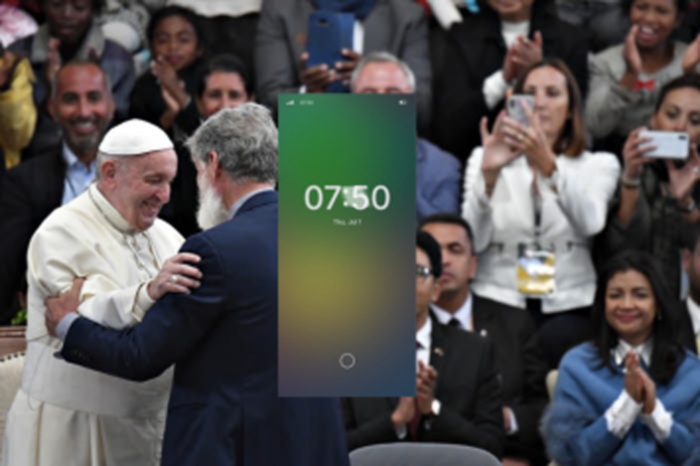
**7:50**
